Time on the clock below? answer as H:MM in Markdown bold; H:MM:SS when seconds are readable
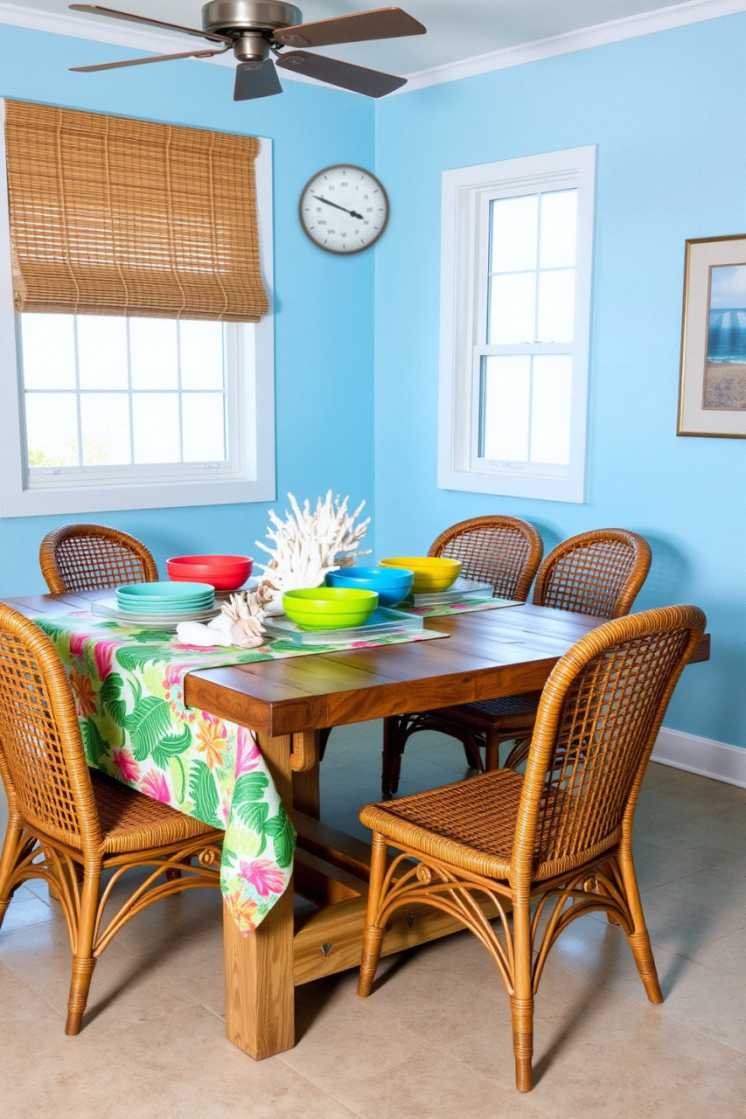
**3:49**
